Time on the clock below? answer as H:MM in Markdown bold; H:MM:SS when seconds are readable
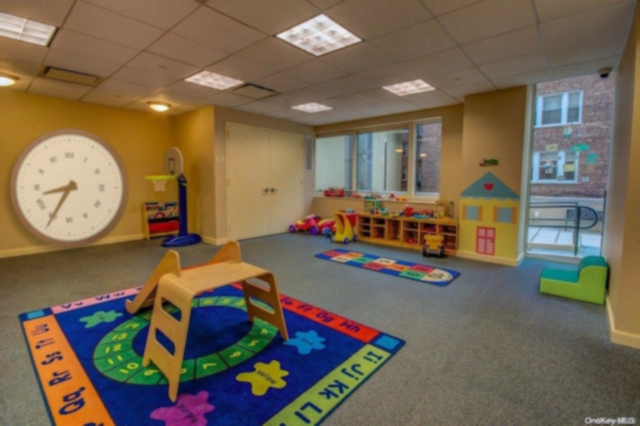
**8:35**
